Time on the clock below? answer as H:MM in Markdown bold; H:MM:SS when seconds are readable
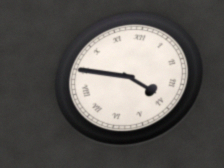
**3:45**
